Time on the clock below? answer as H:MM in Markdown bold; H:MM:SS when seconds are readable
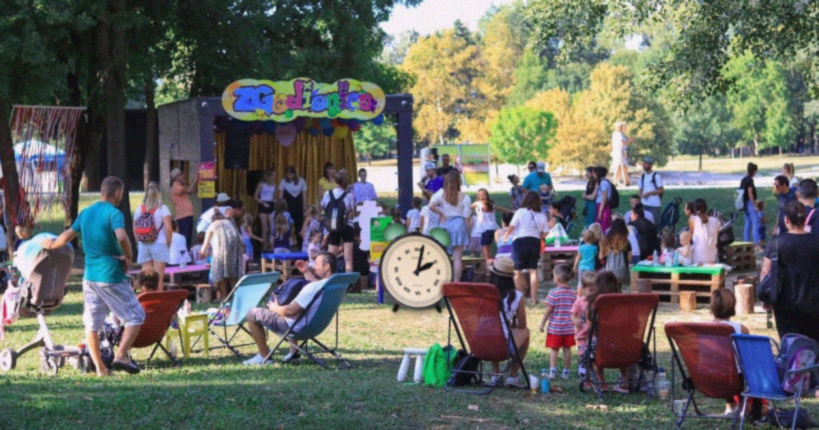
**2:02**
